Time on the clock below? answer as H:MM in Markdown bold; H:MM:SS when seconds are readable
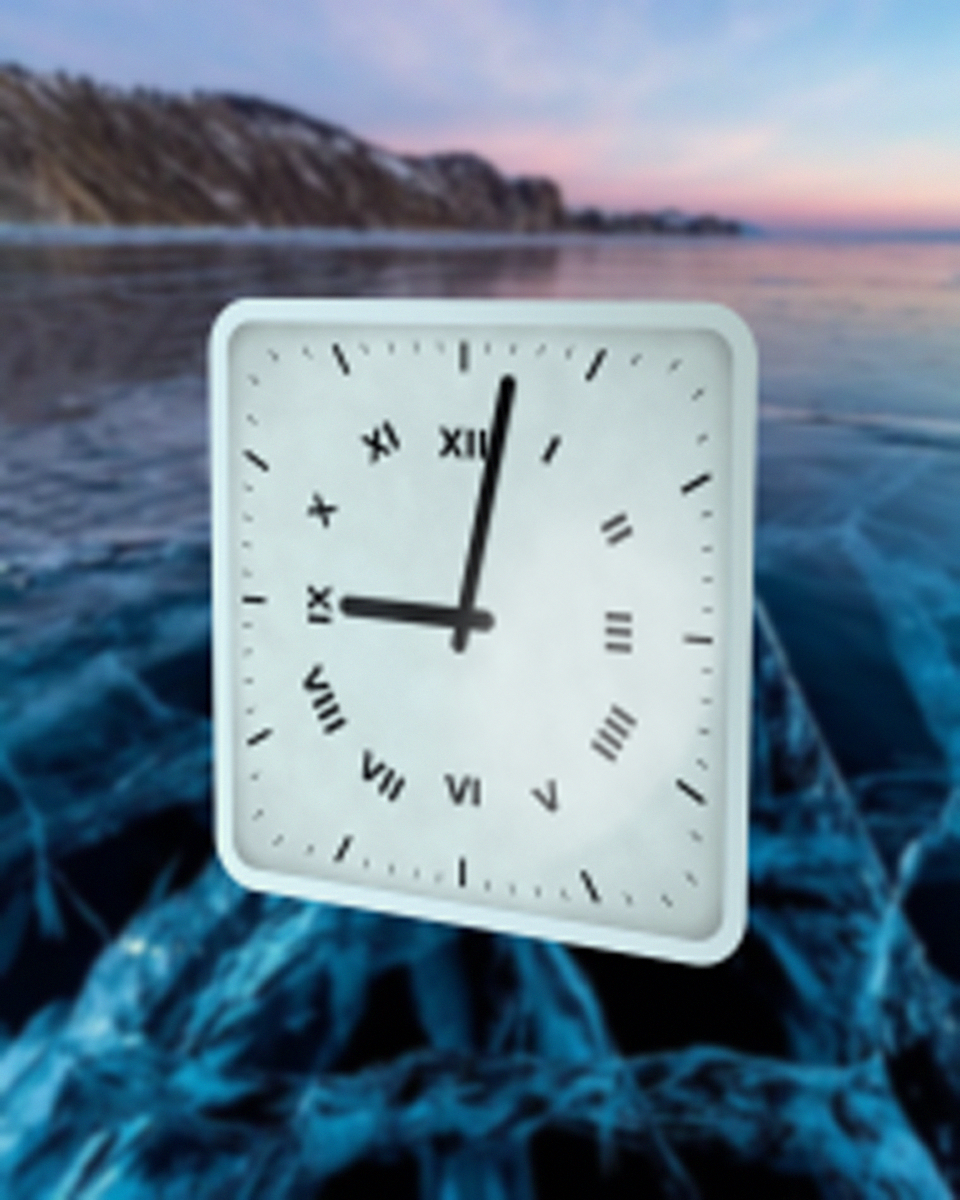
**9:02**
